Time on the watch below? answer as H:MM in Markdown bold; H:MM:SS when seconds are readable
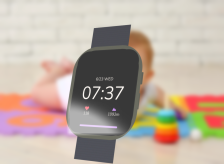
**7:37**
